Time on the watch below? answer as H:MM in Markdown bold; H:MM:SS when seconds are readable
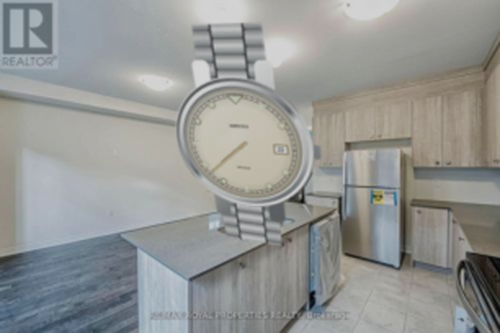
**7:38**
